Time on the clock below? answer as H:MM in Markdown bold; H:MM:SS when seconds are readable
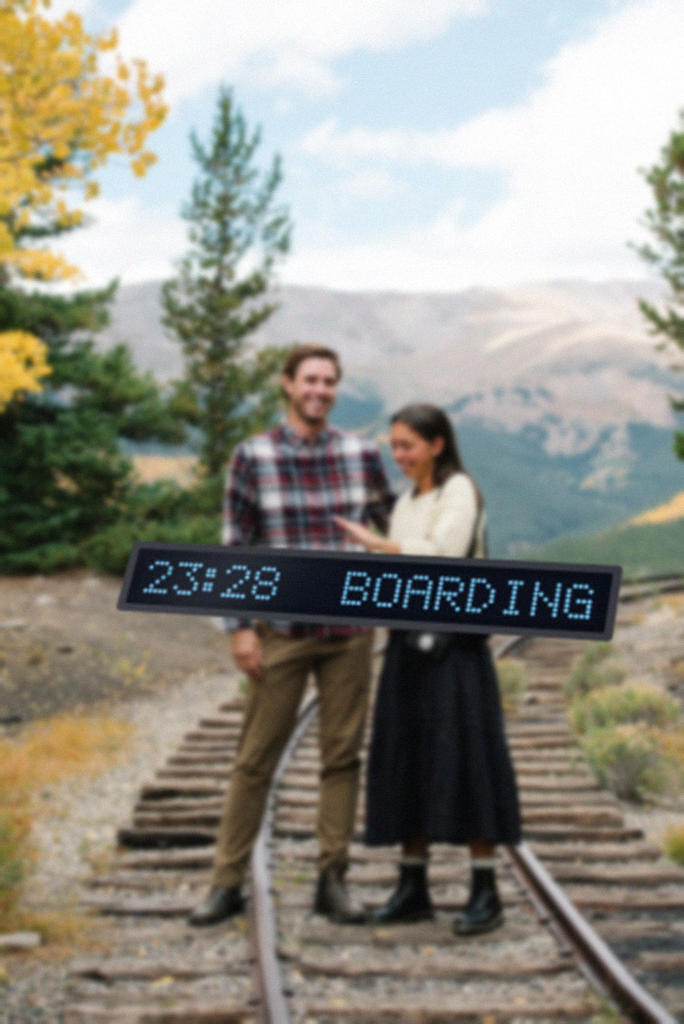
**23:28**
